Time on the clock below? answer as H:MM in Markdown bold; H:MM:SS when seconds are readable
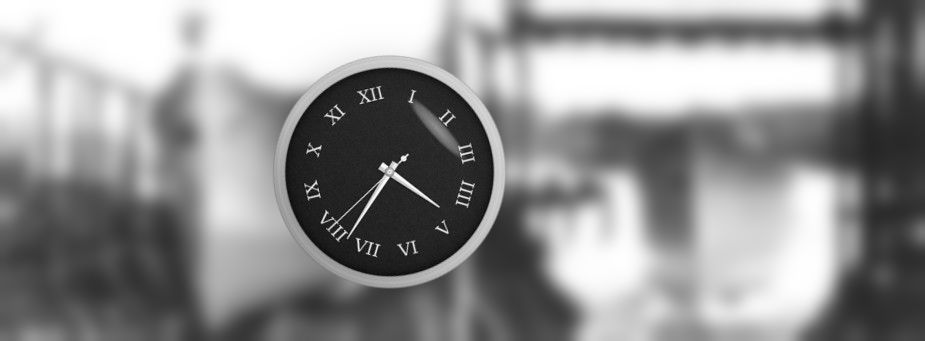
**4:37:40**
